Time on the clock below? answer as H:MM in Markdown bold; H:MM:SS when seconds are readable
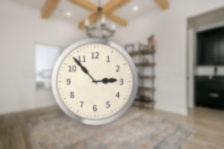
**2:53**
